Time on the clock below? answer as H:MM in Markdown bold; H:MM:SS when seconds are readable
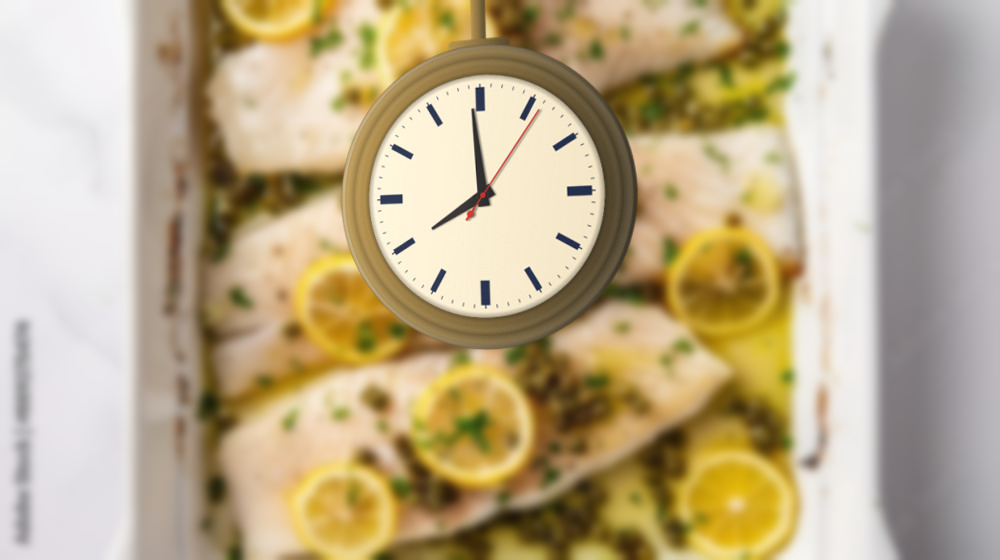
**7:59:06**
